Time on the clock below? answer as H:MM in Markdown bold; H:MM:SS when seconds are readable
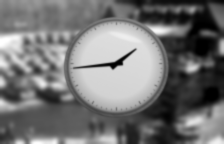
**1:44**
